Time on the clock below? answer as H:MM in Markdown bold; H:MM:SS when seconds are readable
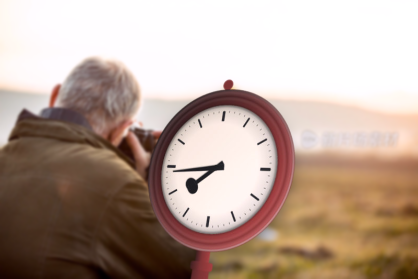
**7:44**
